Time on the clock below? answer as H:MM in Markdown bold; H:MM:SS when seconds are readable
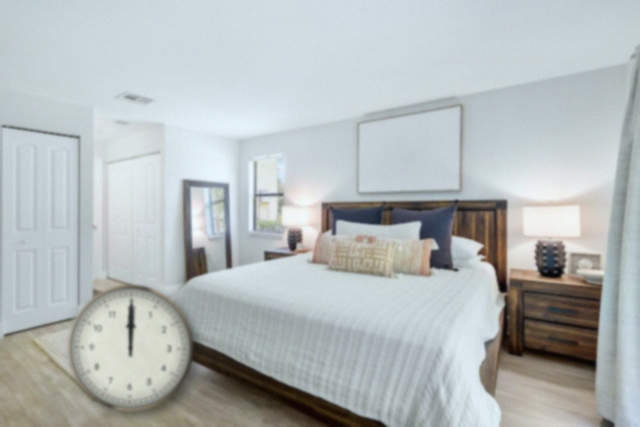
**12:00**
